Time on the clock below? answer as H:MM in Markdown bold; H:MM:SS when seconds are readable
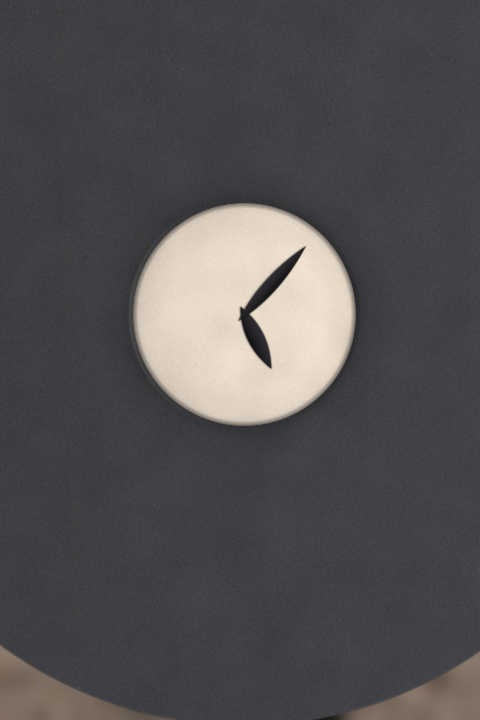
**5:07**
